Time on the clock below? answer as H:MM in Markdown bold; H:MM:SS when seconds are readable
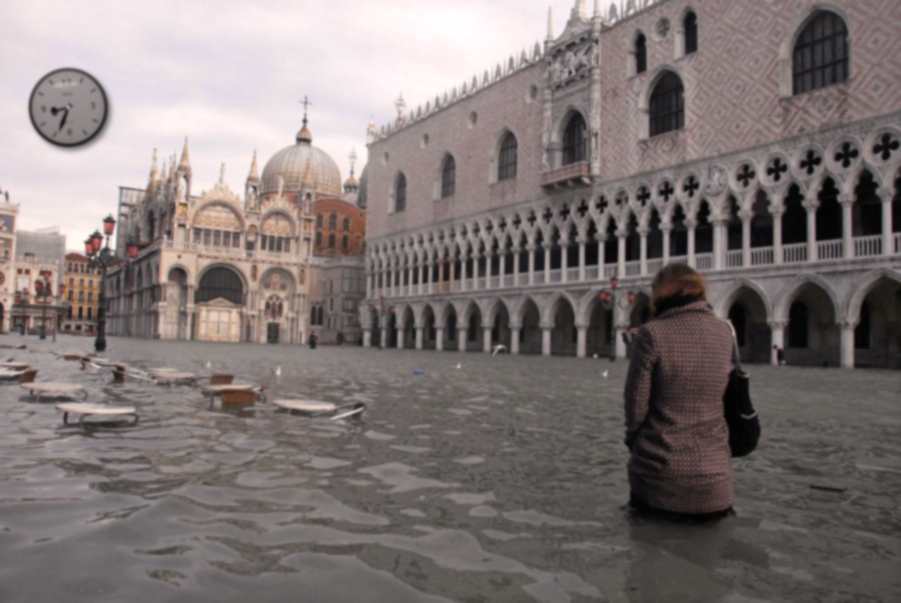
**8:34**
